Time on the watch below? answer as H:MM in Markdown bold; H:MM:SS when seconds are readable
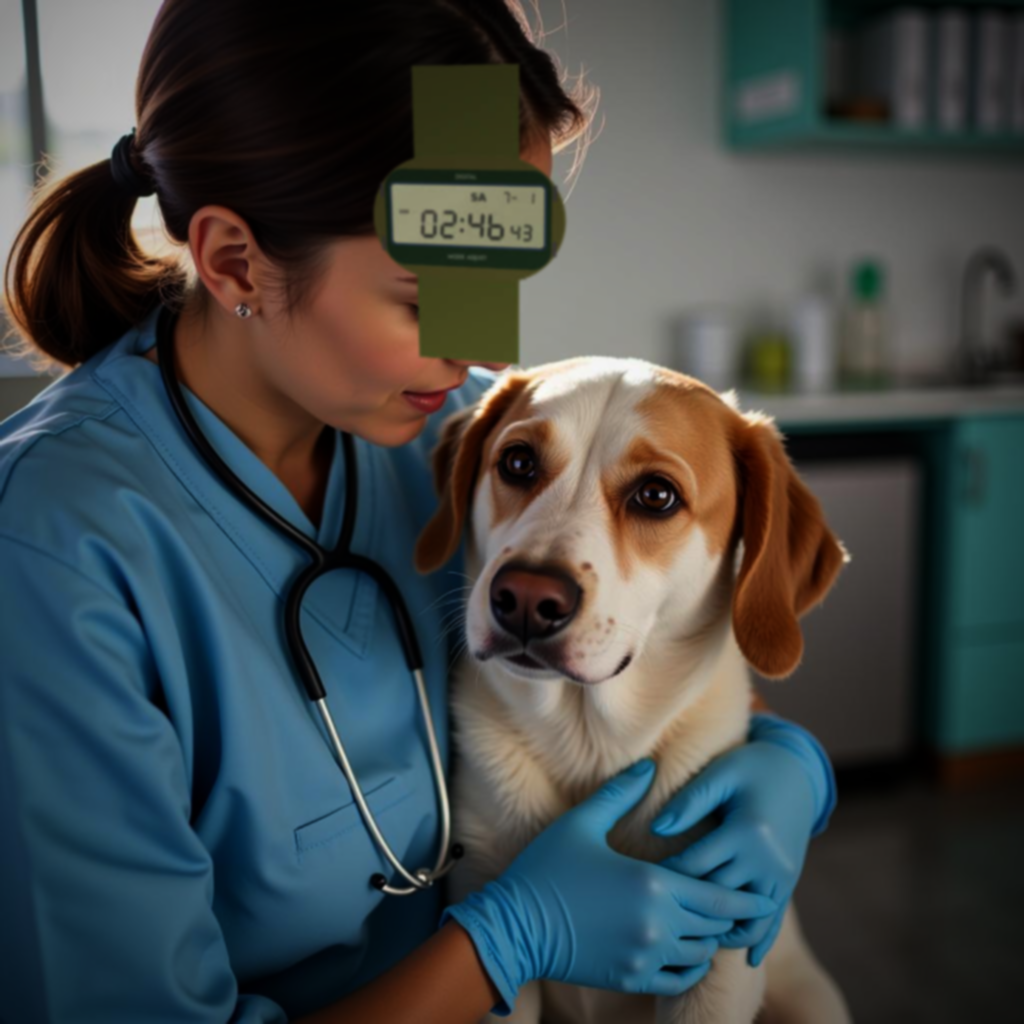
**2:46:43**
